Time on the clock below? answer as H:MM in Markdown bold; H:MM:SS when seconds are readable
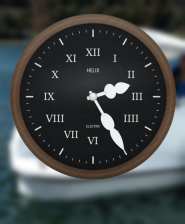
**2:25**
